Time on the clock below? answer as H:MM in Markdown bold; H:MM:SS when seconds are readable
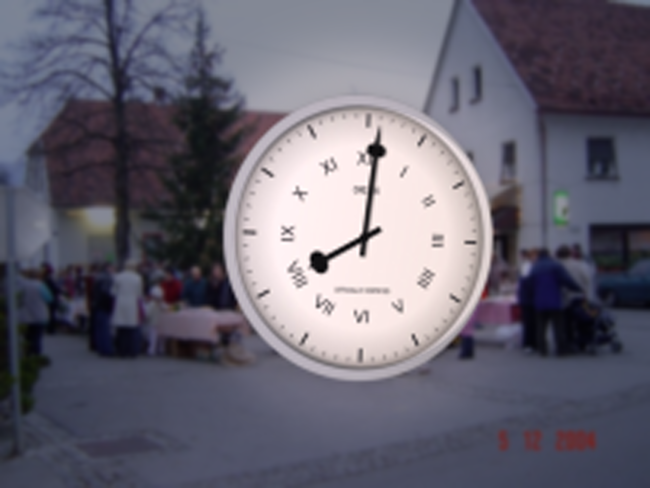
**8:01**
